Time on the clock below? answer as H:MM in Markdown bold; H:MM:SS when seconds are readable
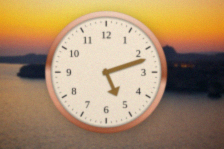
**5:12**
